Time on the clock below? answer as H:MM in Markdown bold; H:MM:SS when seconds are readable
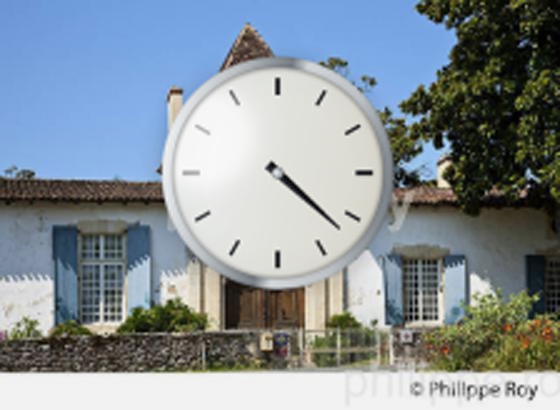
**4:22**
